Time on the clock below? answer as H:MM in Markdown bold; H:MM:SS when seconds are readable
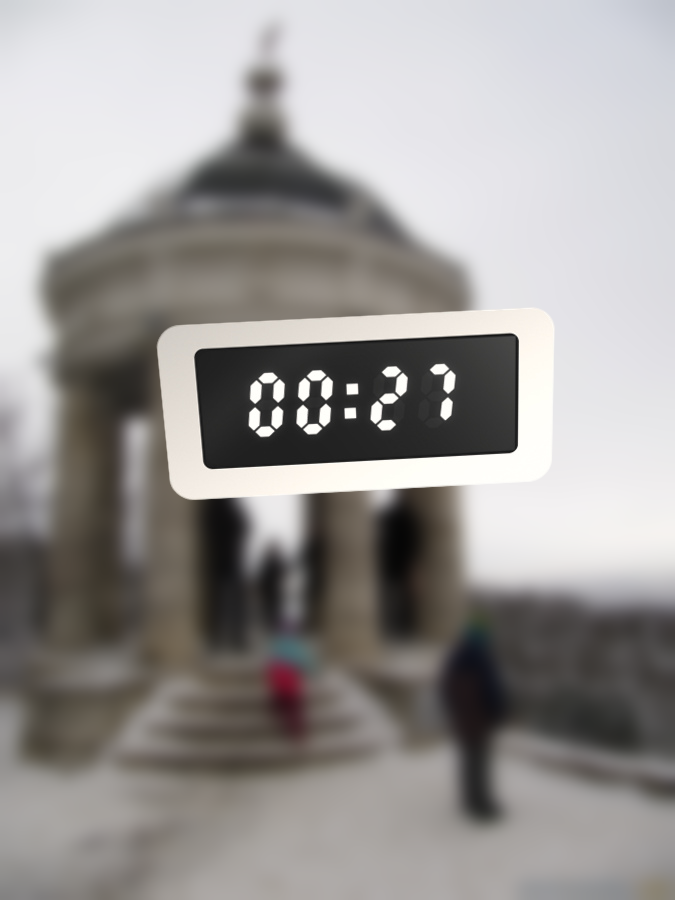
**0:27**
